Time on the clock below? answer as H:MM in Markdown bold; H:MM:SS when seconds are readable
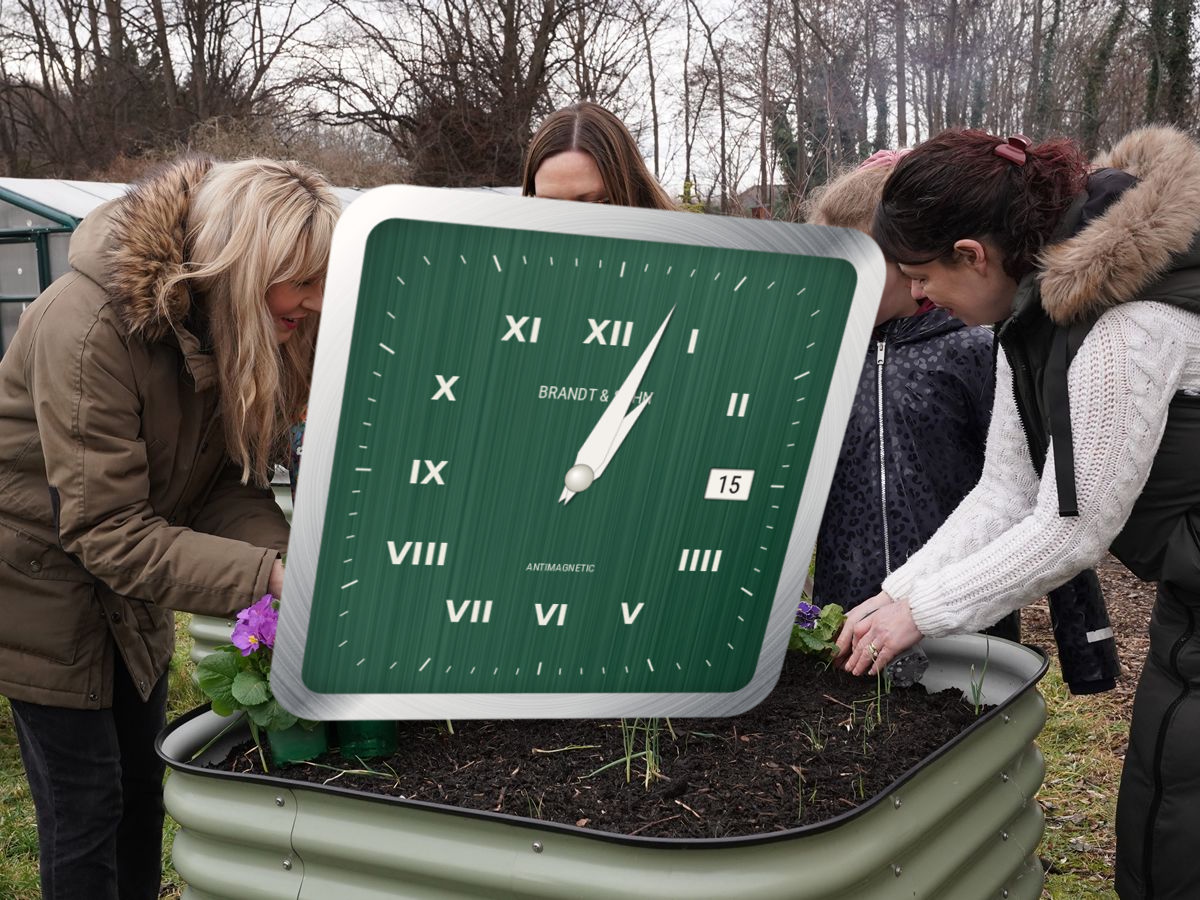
**1:03**
